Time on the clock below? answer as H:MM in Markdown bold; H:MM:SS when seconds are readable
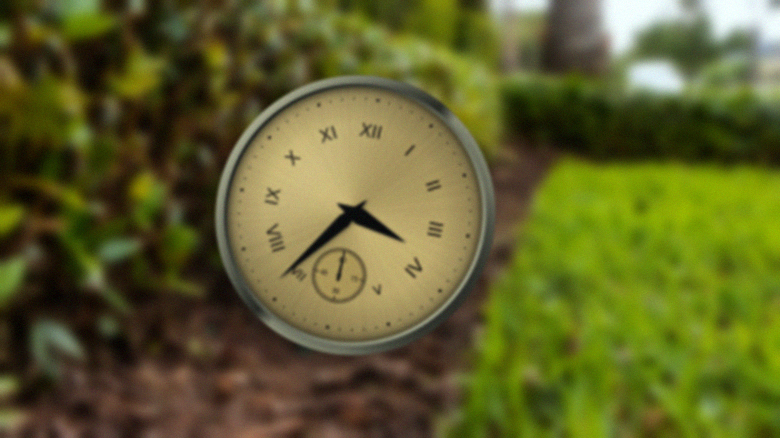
**3:36**
